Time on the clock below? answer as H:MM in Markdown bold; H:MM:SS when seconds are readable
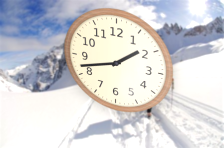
**1:42**
